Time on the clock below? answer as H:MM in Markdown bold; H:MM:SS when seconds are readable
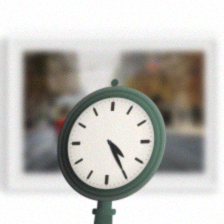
**4:25**
